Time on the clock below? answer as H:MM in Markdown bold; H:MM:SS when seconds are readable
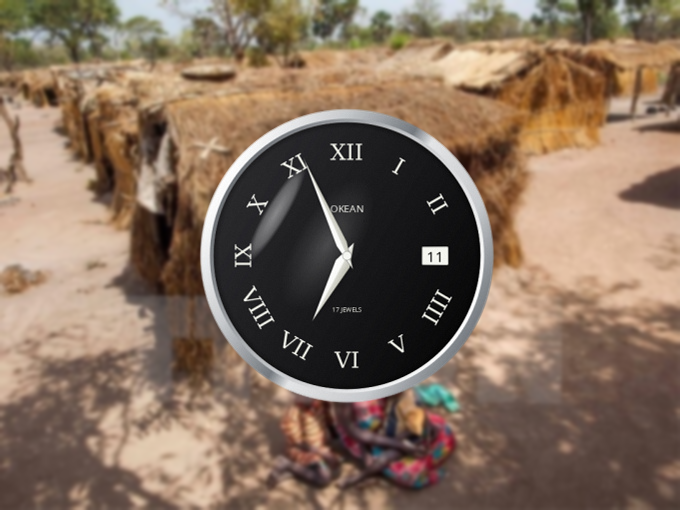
**6:56**
